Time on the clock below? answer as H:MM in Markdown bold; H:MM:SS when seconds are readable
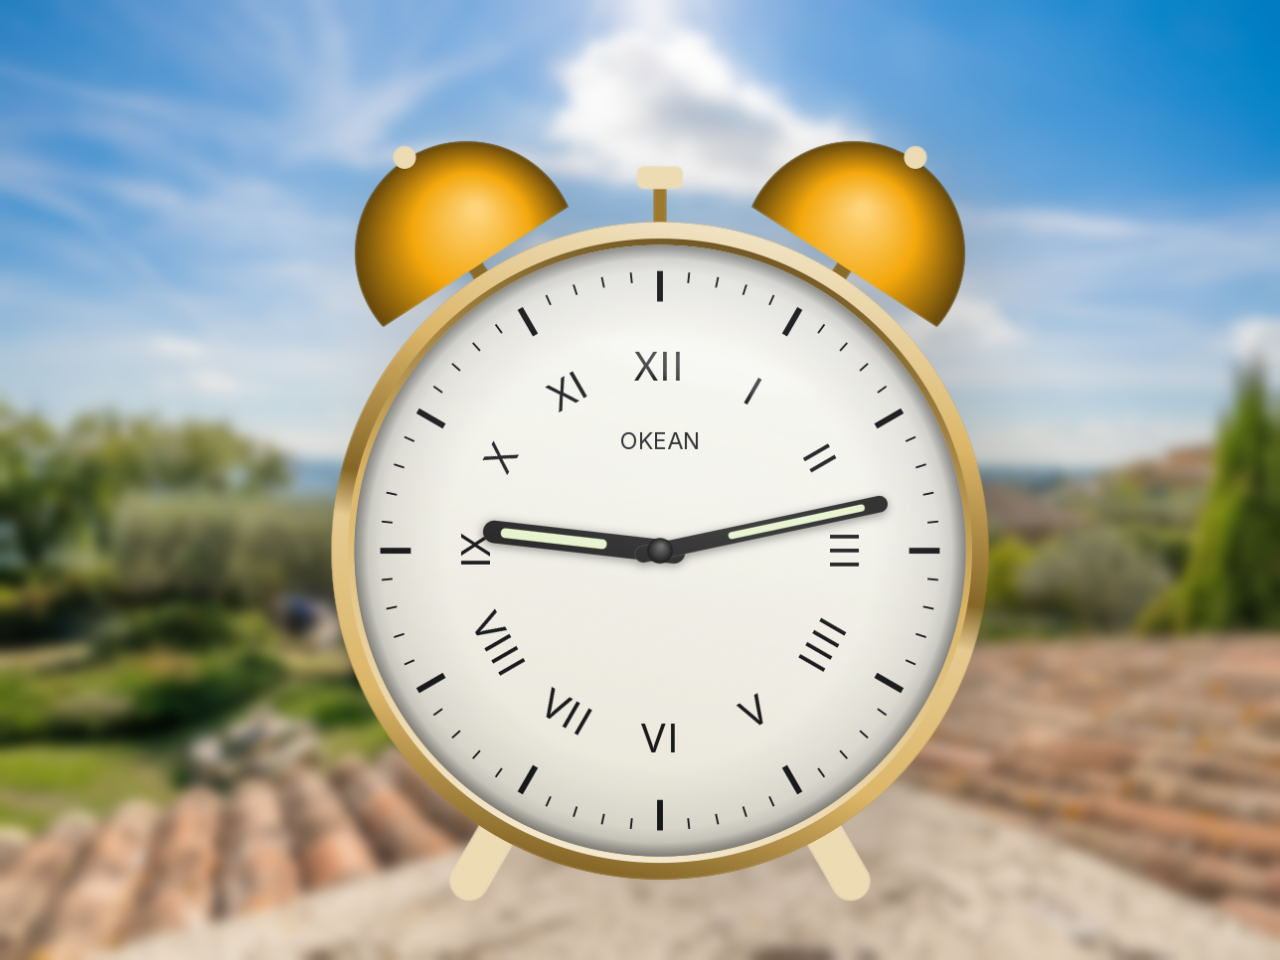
**9:13**
